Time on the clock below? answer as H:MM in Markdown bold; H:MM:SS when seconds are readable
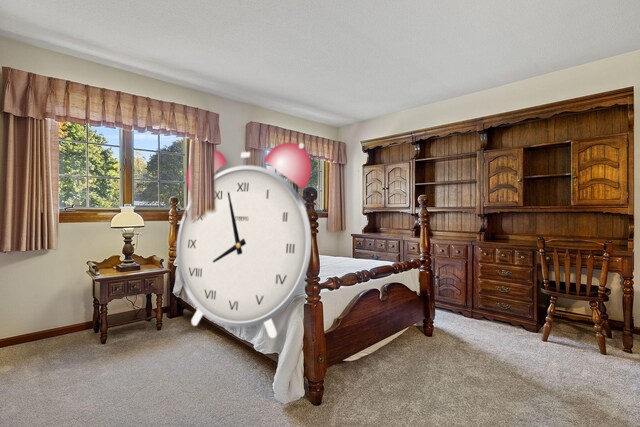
**7:57**
